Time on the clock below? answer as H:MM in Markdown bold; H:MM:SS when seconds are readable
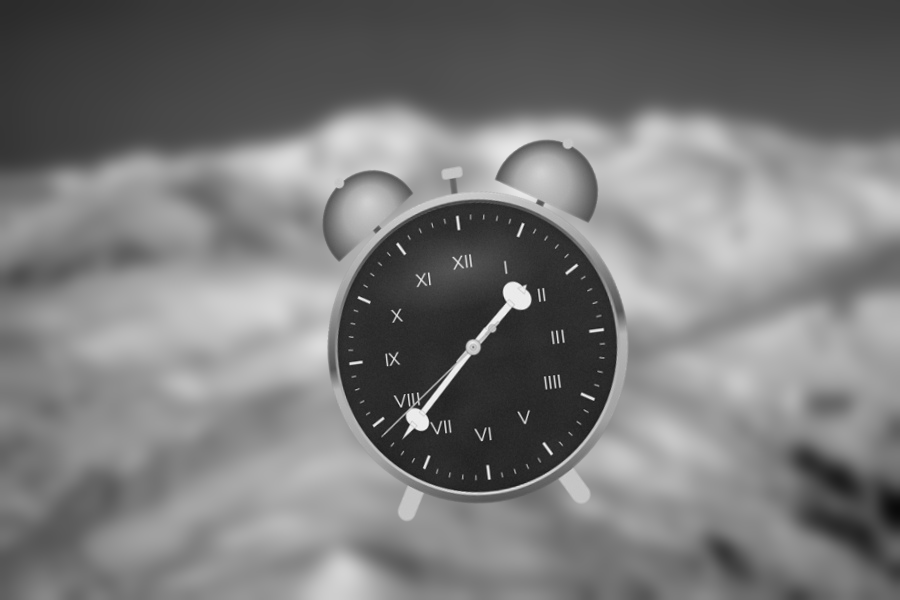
**1:37:39**
